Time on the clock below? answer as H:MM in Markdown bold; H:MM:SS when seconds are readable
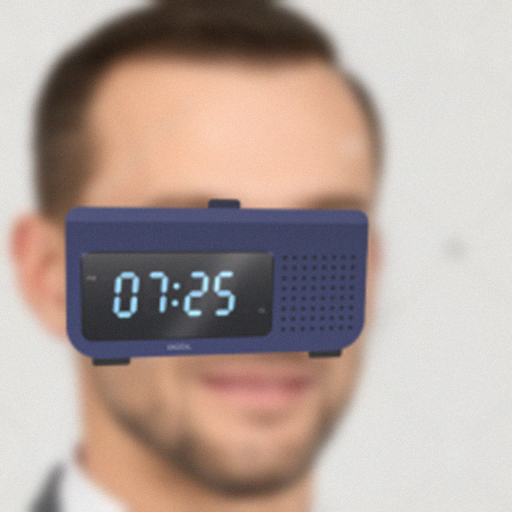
**7:25**
